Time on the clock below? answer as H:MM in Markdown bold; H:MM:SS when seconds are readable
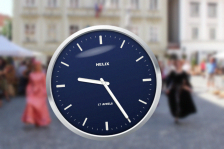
**9:25**
